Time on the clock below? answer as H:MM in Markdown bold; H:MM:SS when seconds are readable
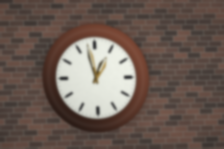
**12:58**
